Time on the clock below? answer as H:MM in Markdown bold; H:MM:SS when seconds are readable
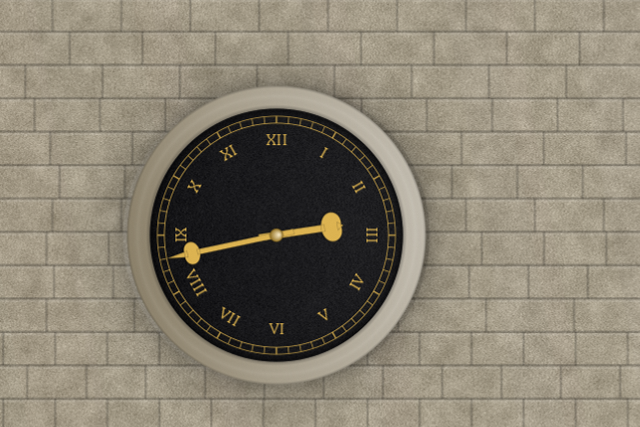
**2:43**
